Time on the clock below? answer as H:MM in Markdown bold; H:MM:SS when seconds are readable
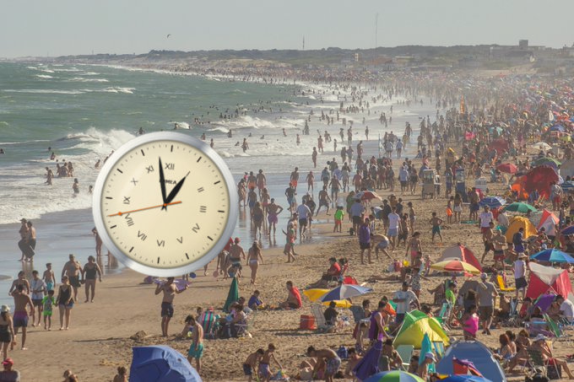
**12:57:42**
